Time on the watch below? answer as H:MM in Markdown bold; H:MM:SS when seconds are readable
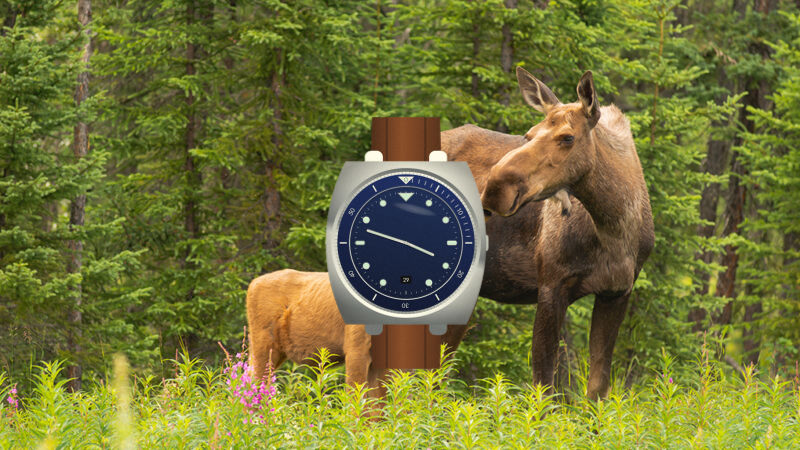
**3:48**
